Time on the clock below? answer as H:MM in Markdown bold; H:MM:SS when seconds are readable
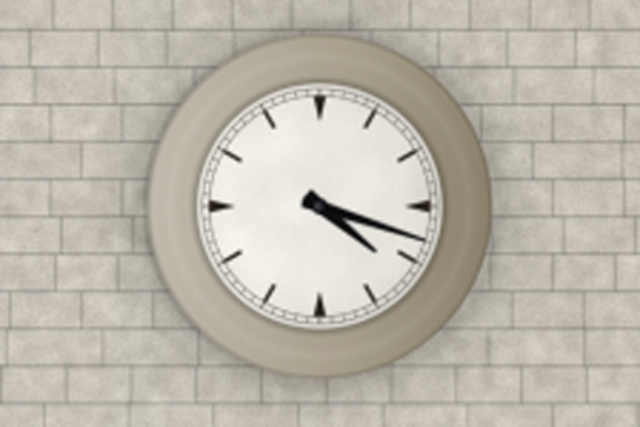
**4:18**
